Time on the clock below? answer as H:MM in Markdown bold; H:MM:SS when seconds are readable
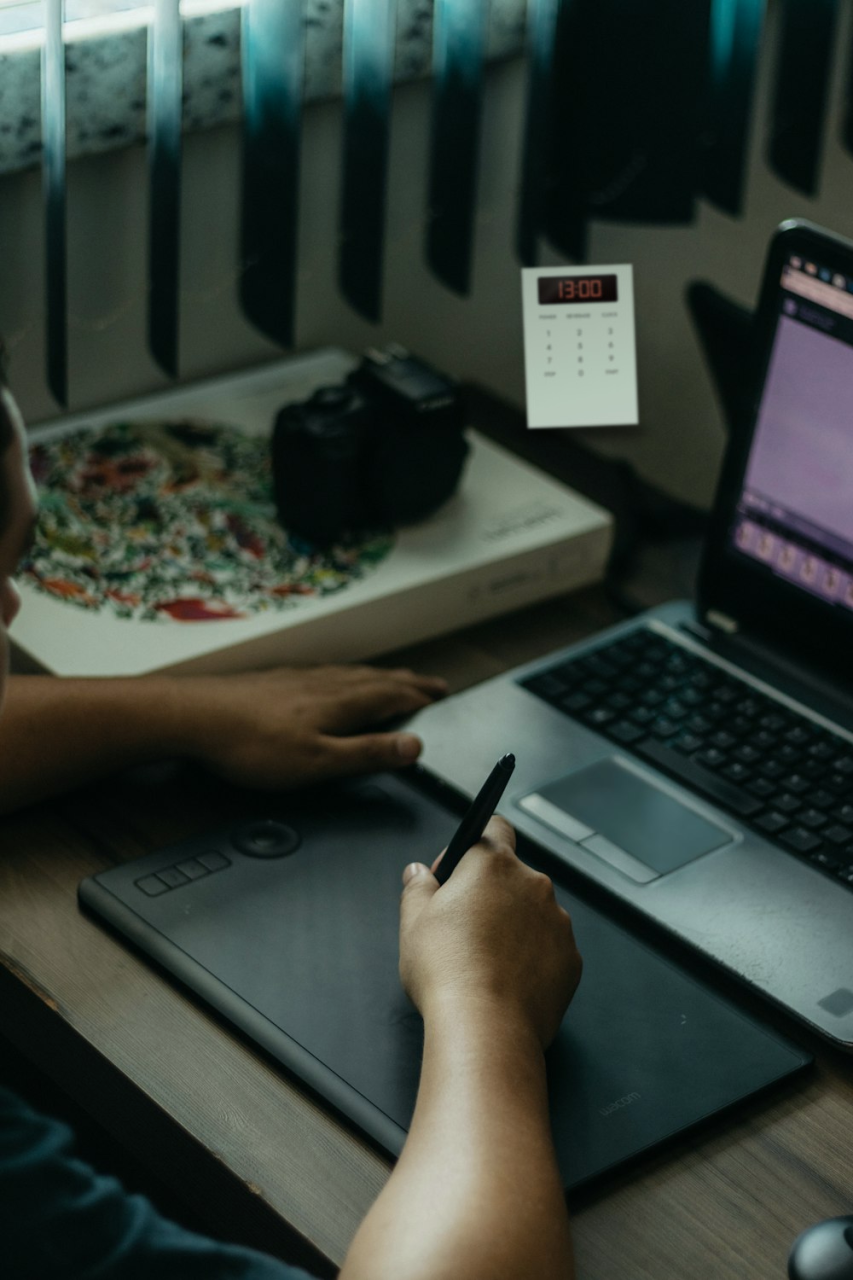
**13:00**
